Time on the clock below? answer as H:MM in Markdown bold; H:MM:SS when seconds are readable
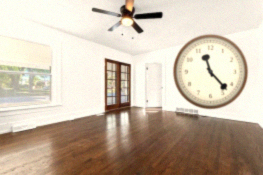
**11:23**
